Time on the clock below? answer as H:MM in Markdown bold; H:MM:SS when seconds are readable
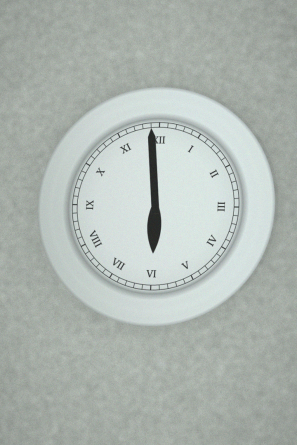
**5:59**
